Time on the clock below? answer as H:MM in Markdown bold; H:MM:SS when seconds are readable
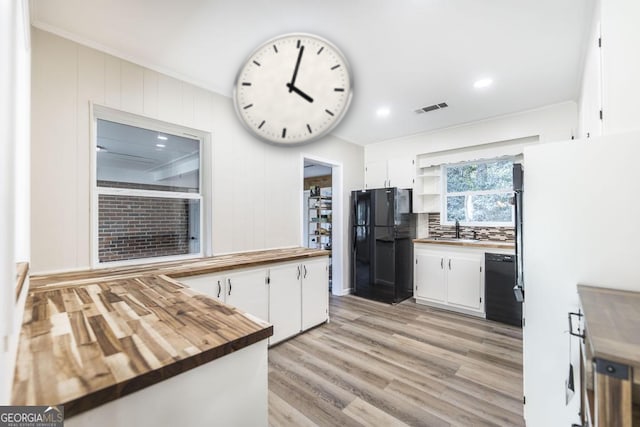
**4:01**
